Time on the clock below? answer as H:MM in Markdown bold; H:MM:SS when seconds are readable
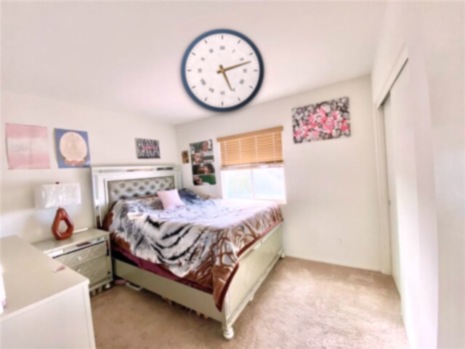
**5:12**
